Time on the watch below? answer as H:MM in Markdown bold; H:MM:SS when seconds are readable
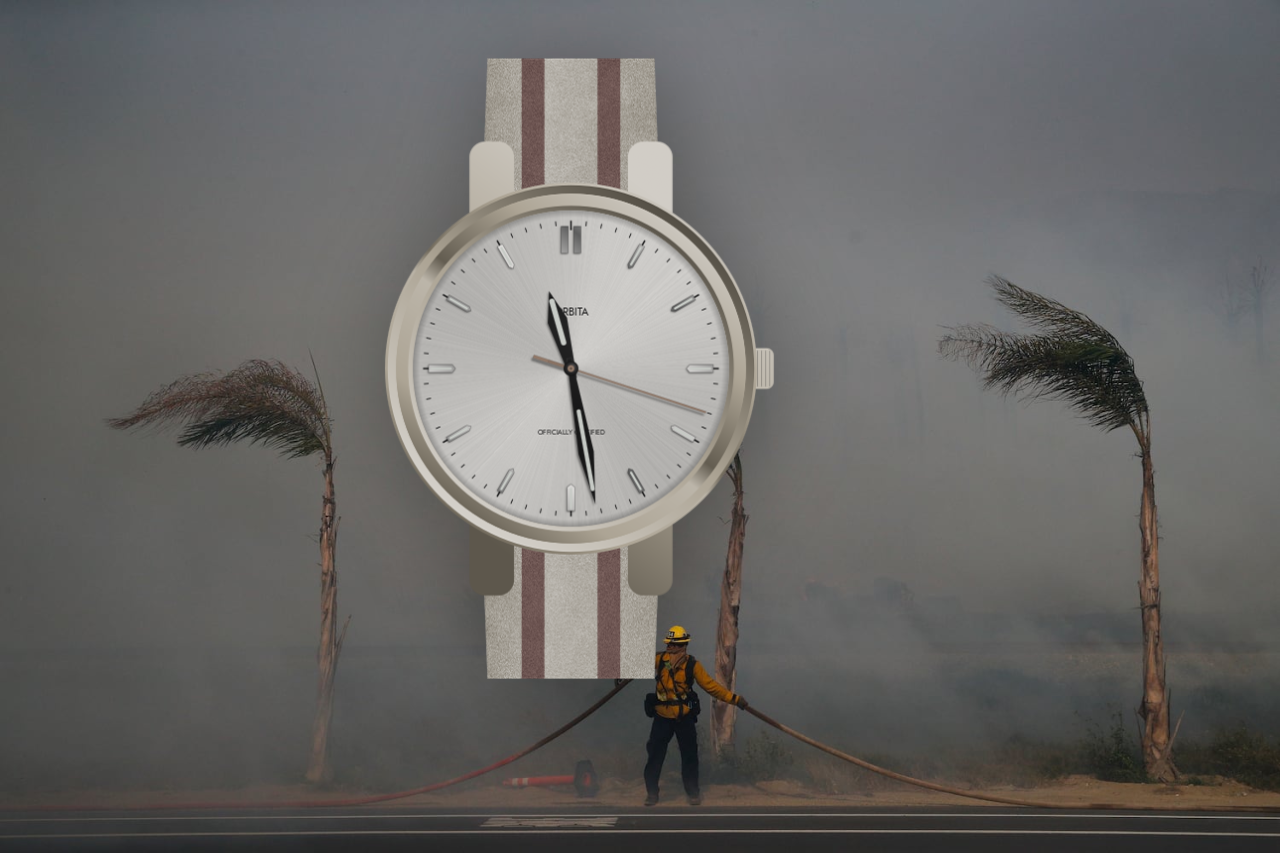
**11:28:18**
